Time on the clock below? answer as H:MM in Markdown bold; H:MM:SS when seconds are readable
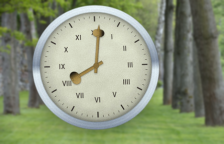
**8:01**
